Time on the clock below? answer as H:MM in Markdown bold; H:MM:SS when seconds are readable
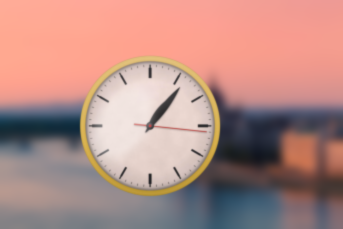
**1:06:16**
